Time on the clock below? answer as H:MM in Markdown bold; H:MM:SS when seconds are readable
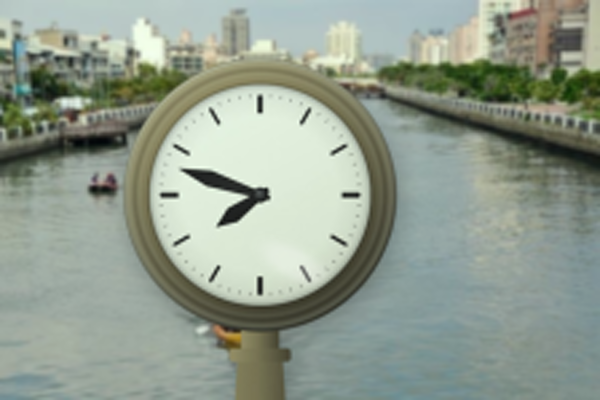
**7:48**
